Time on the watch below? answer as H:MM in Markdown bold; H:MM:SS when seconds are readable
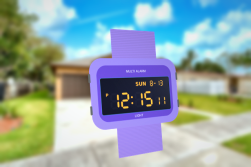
**12:15:11**
